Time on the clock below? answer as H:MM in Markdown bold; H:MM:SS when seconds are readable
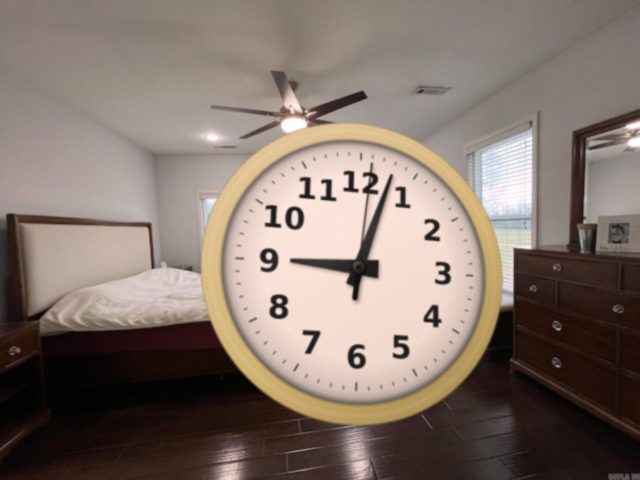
**9:03:01**
